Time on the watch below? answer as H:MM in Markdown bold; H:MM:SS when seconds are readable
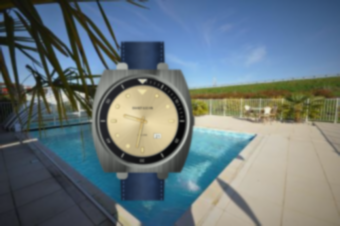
**9:32**
